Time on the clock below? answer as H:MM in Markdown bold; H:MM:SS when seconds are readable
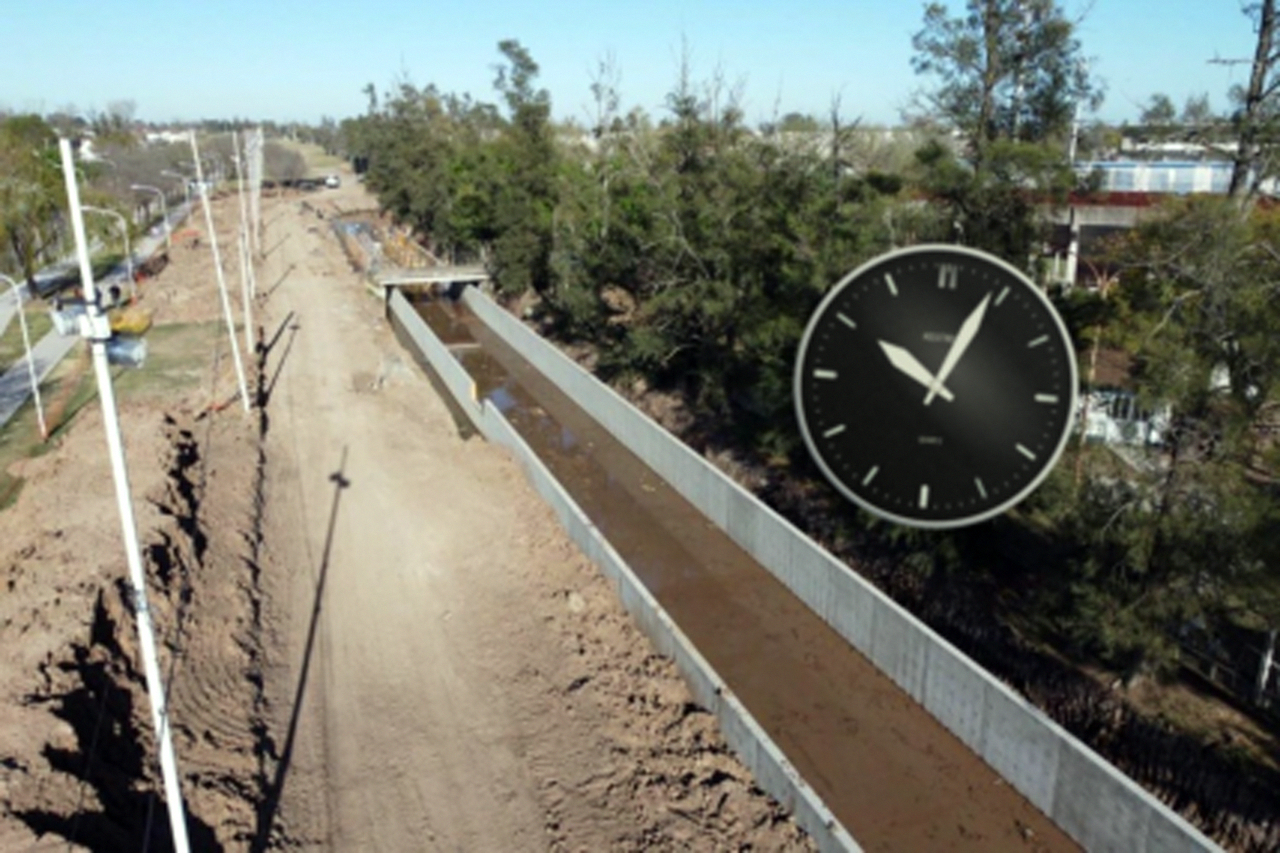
**10:04**
